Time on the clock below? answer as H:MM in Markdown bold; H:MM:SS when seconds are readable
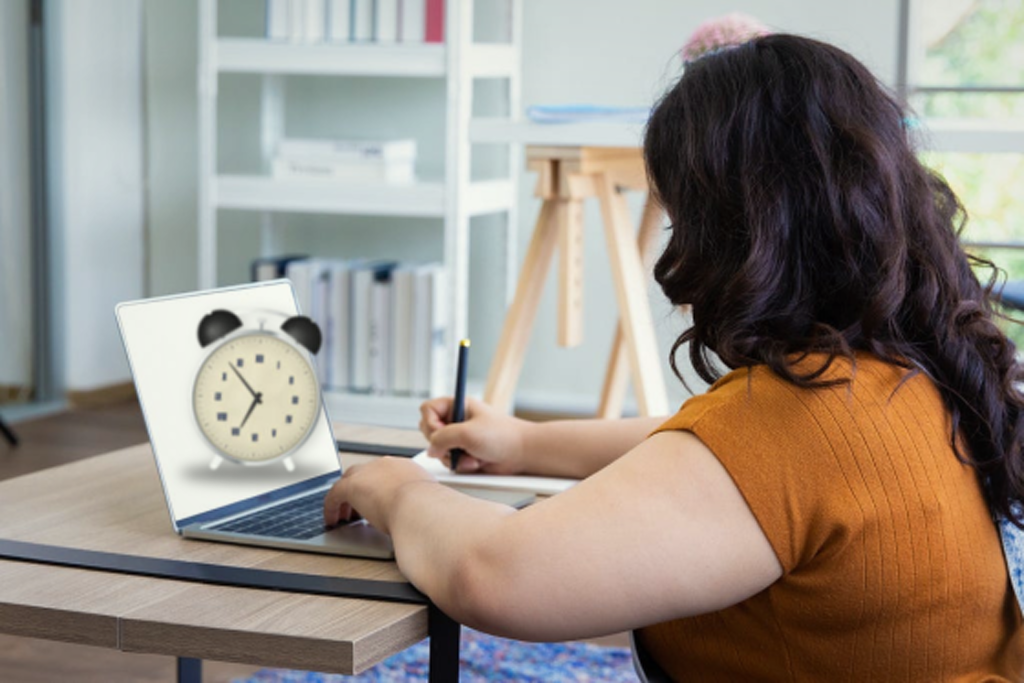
**6:53**
